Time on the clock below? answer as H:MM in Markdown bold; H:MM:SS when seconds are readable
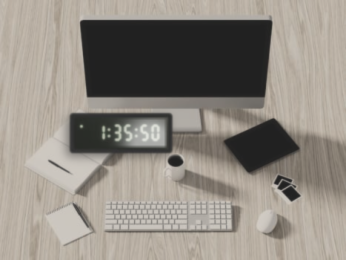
**1:35:50**
